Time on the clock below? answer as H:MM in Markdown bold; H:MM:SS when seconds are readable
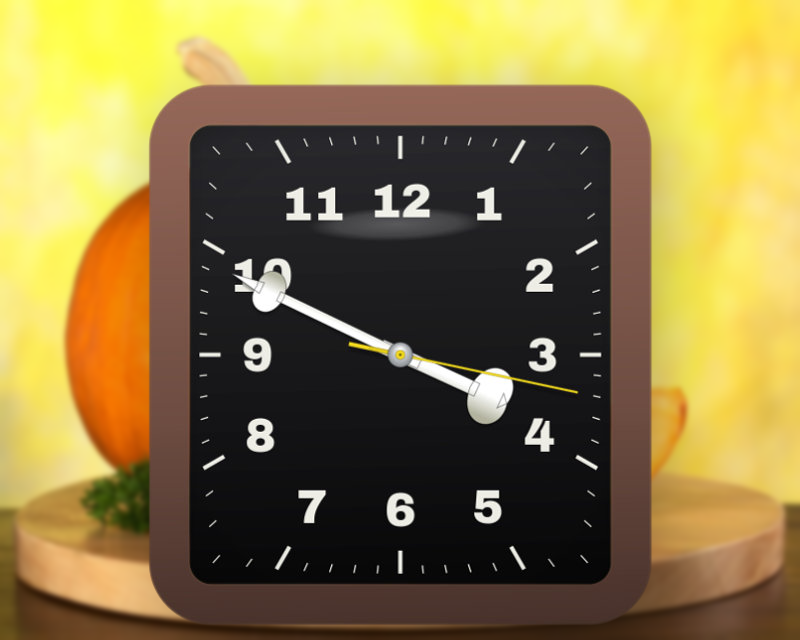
**3:49:17**
